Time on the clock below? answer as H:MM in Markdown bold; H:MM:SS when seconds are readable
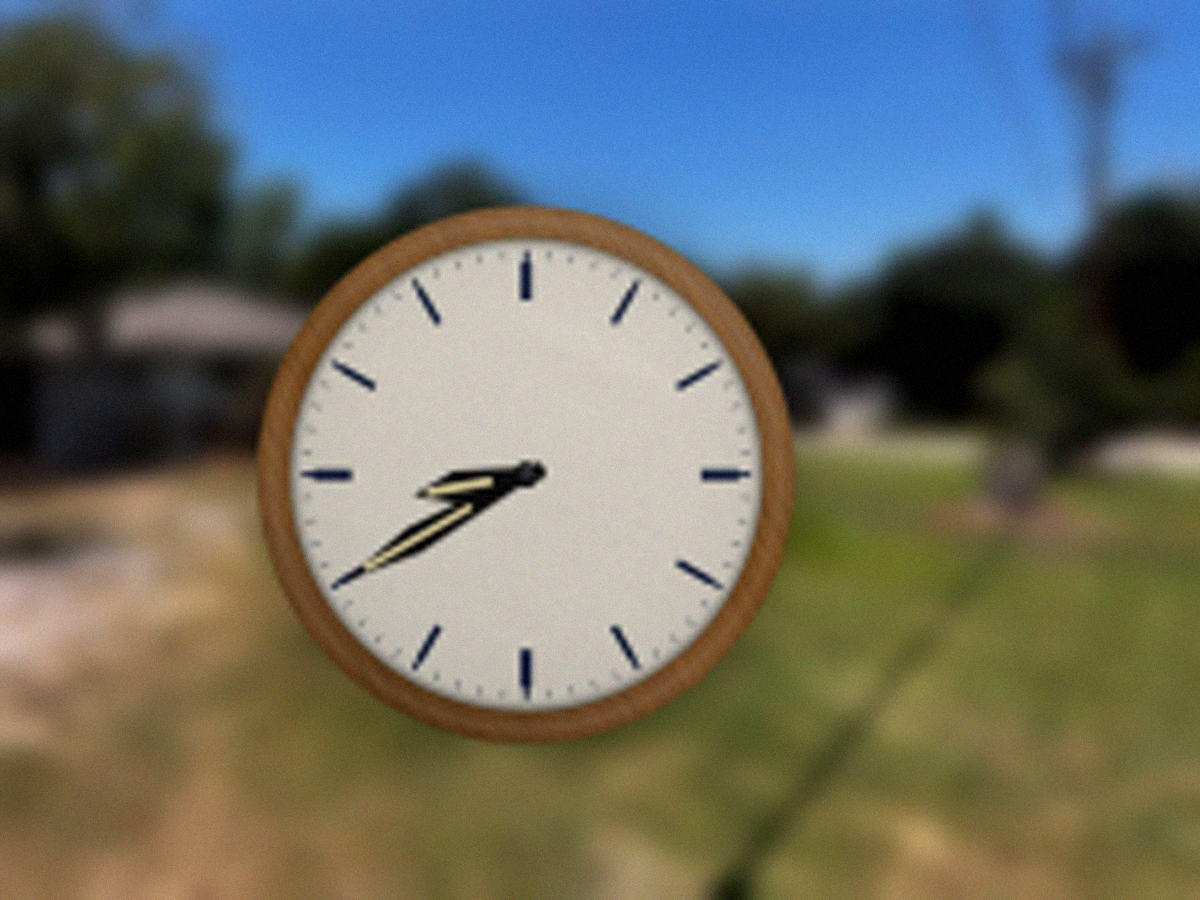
**8:40**
